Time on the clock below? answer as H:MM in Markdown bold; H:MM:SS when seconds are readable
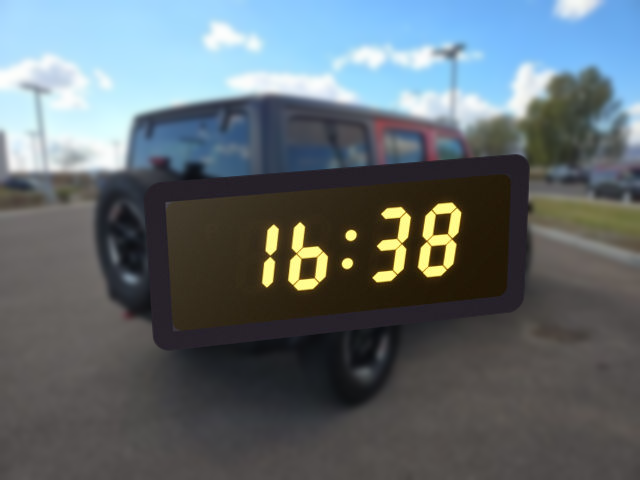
**16:38**
